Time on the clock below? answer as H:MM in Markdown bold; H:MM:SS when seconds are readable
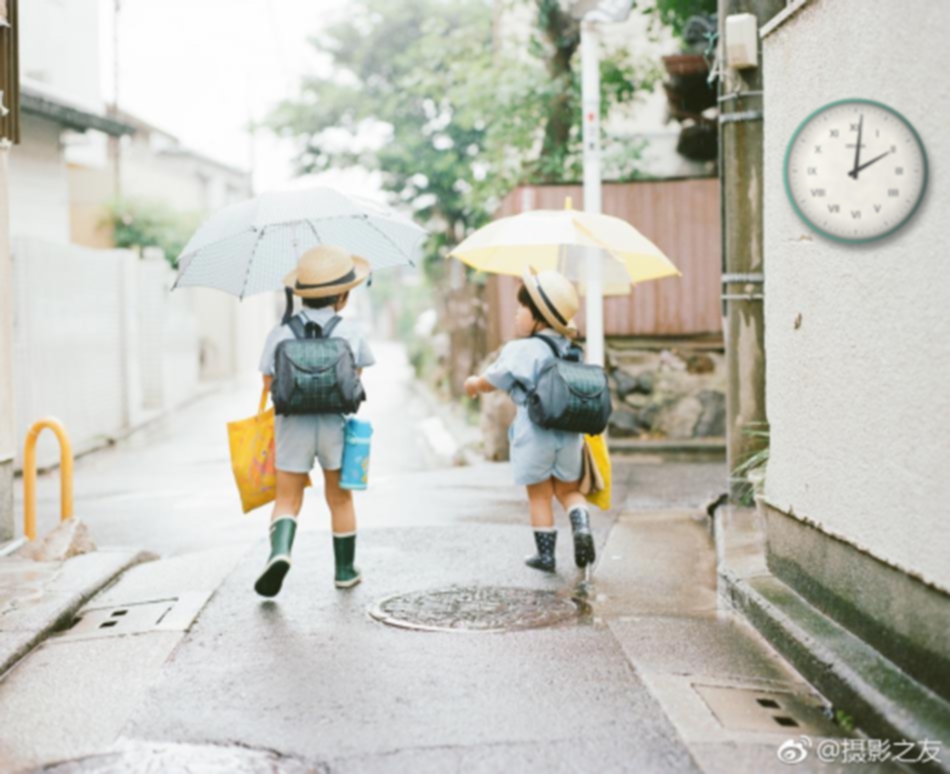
**2:01**
